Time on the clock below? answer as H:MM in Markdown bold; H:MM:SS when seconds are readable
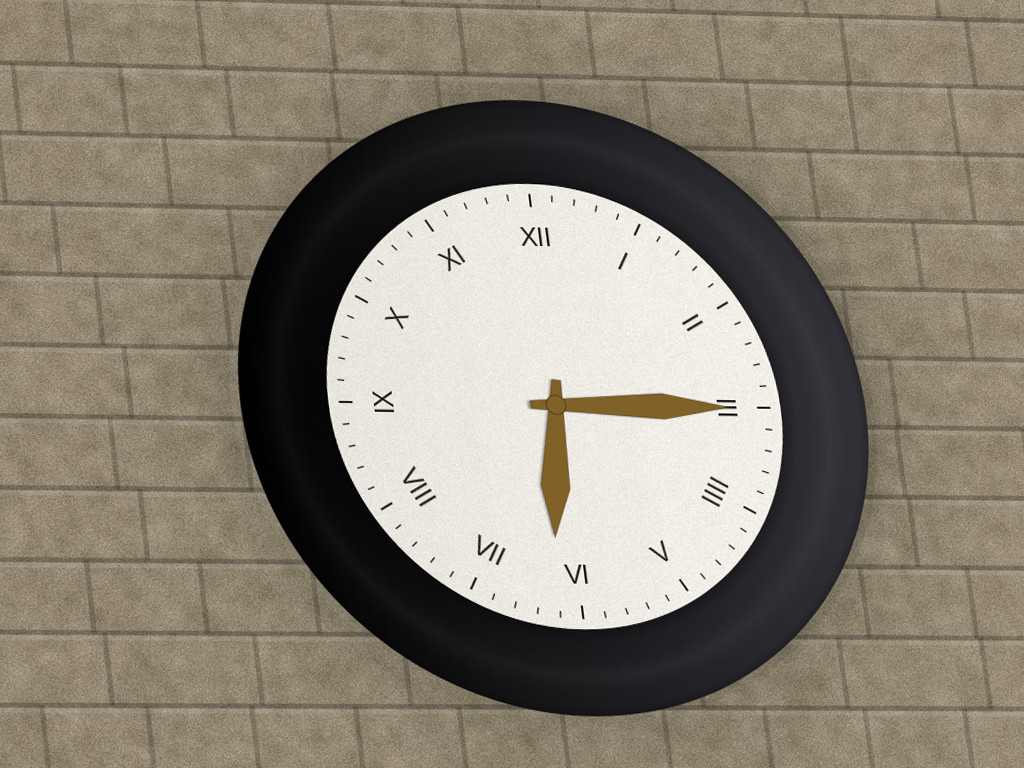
**6:15**
